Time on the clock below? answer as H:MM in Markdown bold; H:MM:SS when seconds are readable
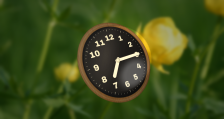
**7:15**
